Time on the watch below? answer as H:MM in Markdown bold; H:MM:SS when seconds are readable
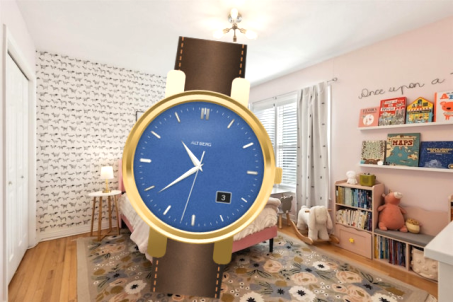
**10:38:32**
